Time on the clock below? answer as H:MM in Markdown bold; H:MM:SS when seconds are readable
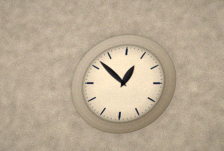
**12:52**
